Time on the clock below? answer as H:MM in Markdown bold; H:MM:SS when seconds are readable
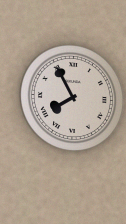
**7:55**
